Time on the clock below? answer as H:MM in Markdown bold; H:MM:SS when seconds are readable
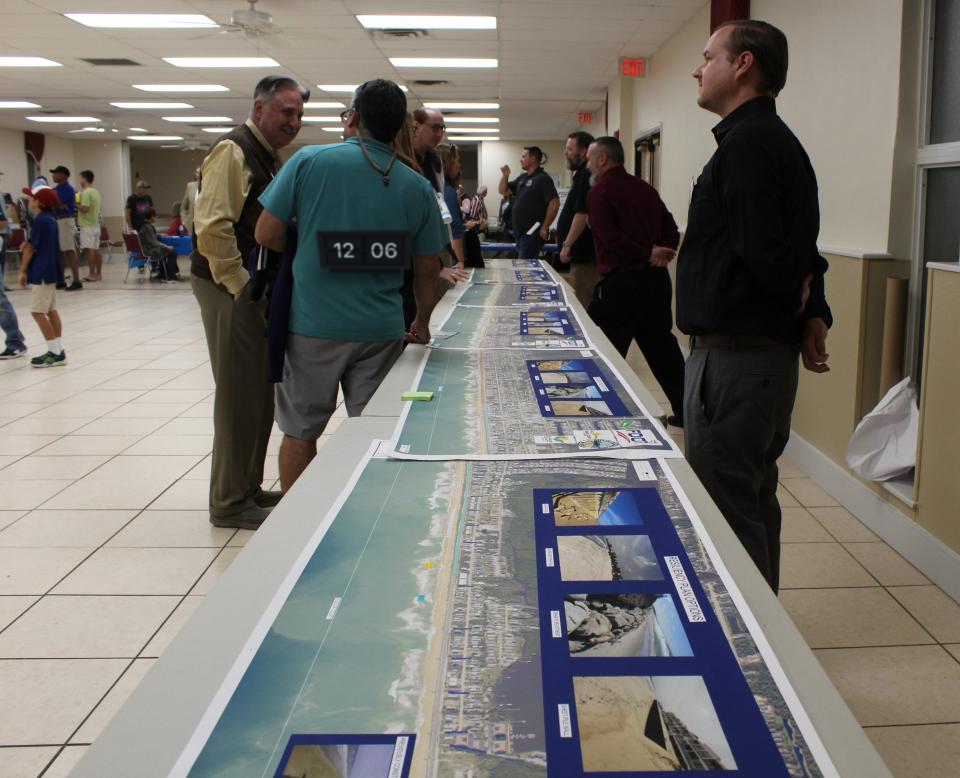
**12:06**
